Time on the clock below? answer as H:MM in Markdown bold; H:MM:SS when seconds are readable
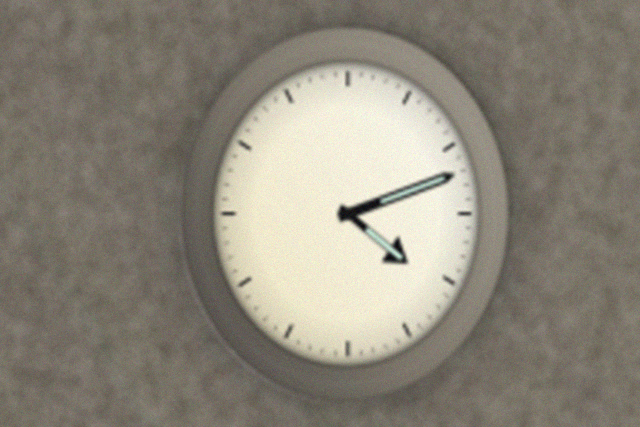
**4:12**
